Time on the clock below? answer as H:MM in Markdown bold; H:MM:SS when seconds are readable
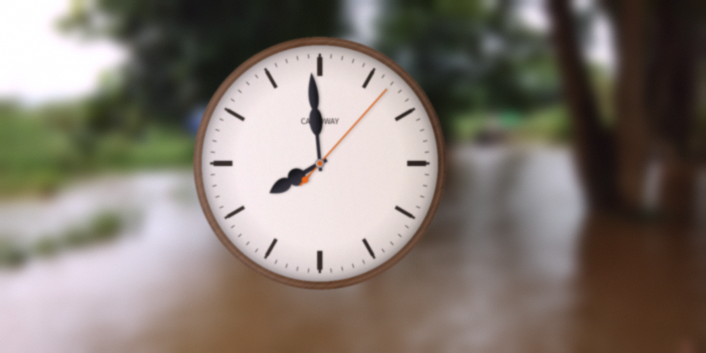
**7:59:07**
